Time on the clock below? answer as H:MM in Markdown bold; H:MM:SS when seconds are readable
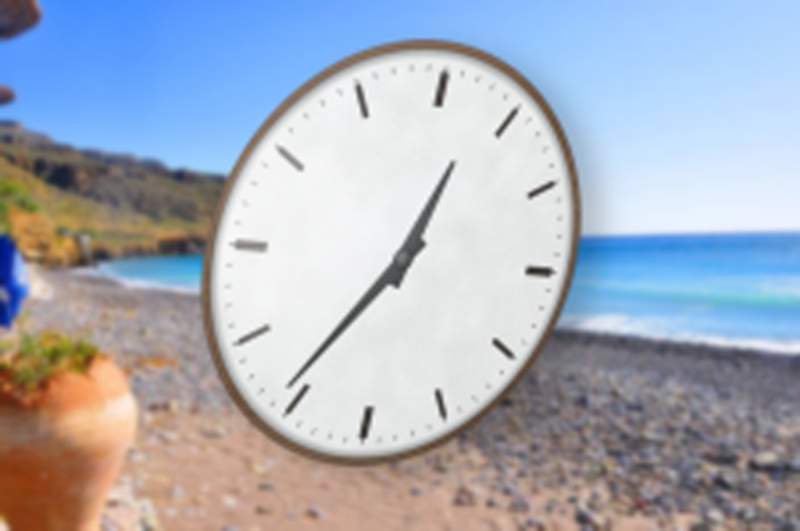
**12:36**
